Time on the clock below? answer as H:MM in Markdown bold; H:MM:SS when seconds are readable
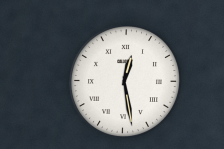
**12:28**
